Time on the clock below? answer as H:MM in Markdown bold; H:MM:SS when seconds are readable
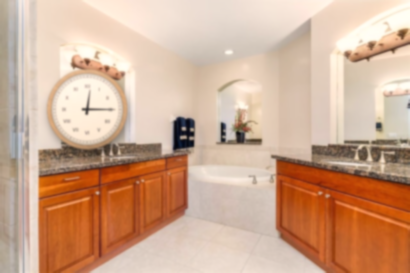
**12:15**
